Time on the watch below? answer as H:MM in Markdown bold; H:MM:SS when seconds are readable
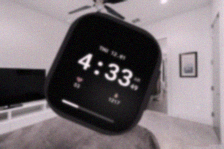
**4:33**
